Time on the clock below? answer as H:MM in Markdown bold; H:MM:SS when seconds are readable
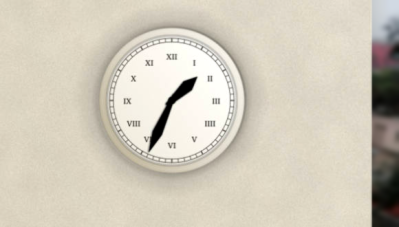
**1:34**
